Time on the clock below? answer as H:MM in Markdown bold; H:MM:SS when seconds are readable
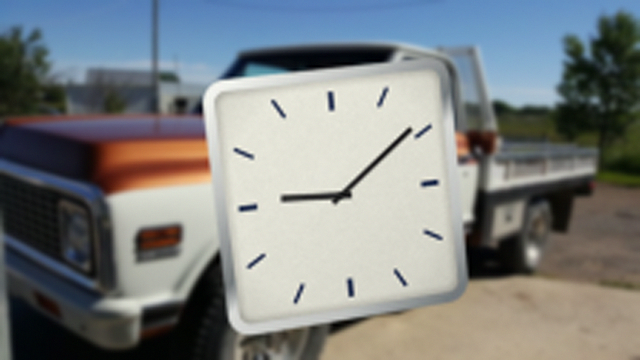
**9:09**
